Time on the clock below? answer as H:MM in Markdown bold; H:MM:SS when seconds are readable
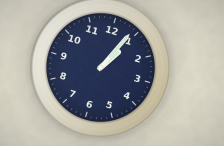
**1:04**
